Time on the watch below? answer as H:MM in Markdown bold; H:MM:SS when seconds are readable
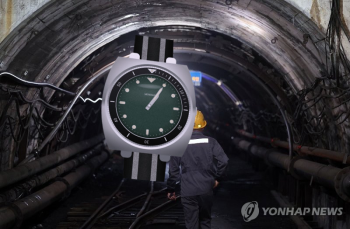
**1:05**
